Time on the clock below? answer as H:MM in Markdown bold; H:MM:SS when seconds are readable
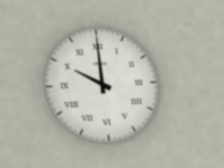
**10:00**
